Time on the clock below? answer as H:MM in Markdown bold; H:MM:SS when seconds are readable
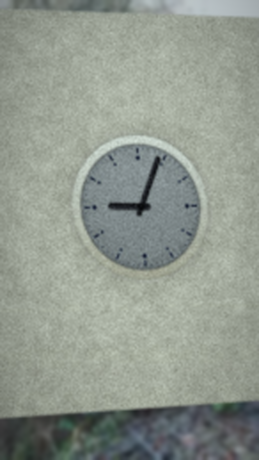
**9:04**
